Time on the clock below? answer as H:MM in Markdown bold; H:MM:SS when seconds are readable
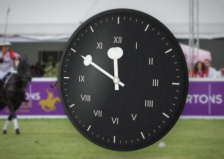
**11:50**
